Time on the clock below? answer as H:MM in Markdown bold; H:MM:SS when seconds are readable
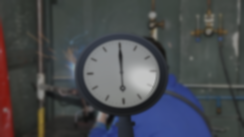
**6:00**
